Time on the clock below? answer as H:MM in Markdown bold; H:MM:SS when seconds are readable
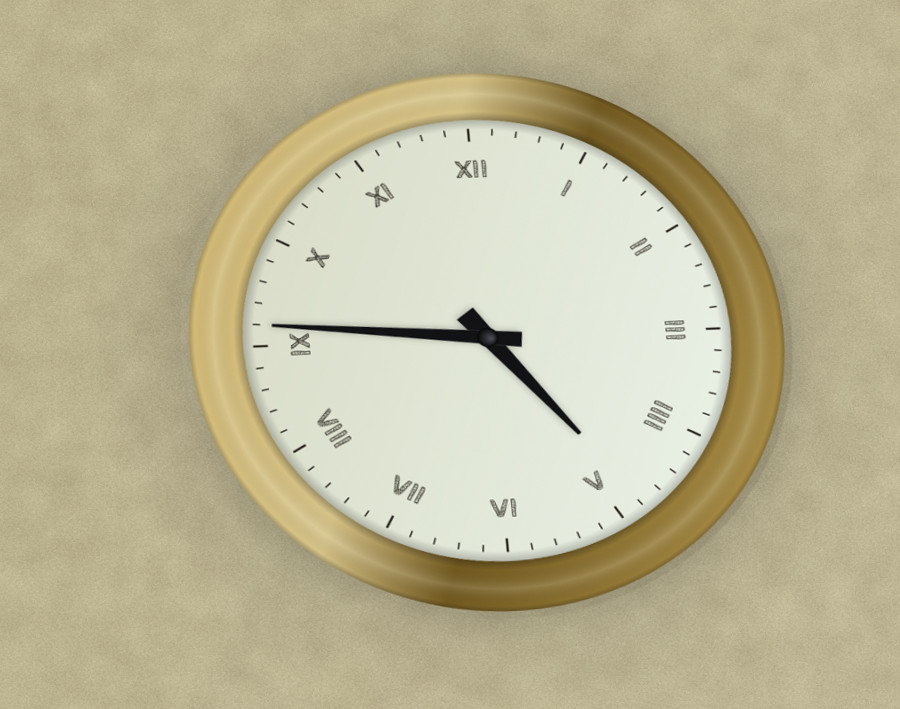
**4:46**
